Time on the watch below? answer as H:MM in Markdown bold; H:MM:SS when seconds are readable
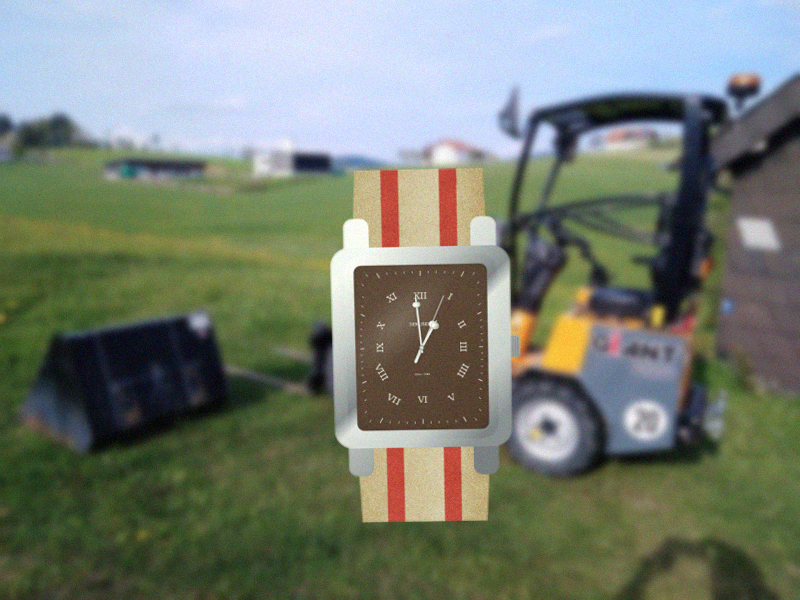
**12:59:04**
